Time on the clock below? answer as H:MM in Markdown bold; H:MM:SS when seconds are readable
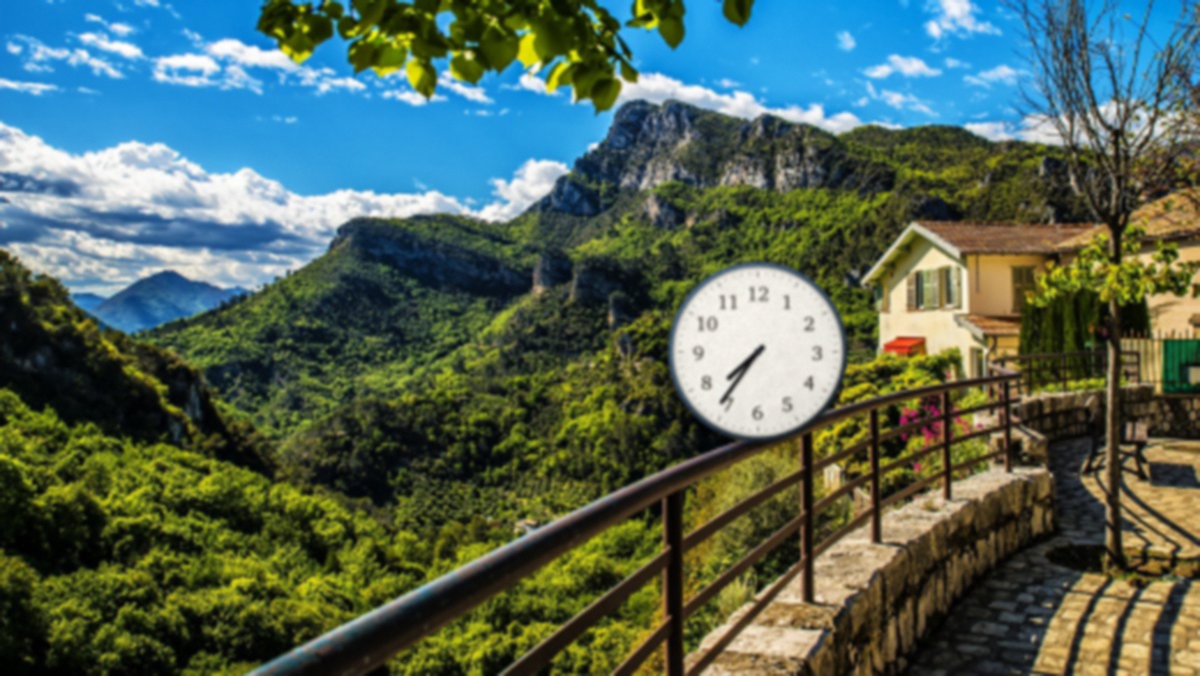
**7:36**
